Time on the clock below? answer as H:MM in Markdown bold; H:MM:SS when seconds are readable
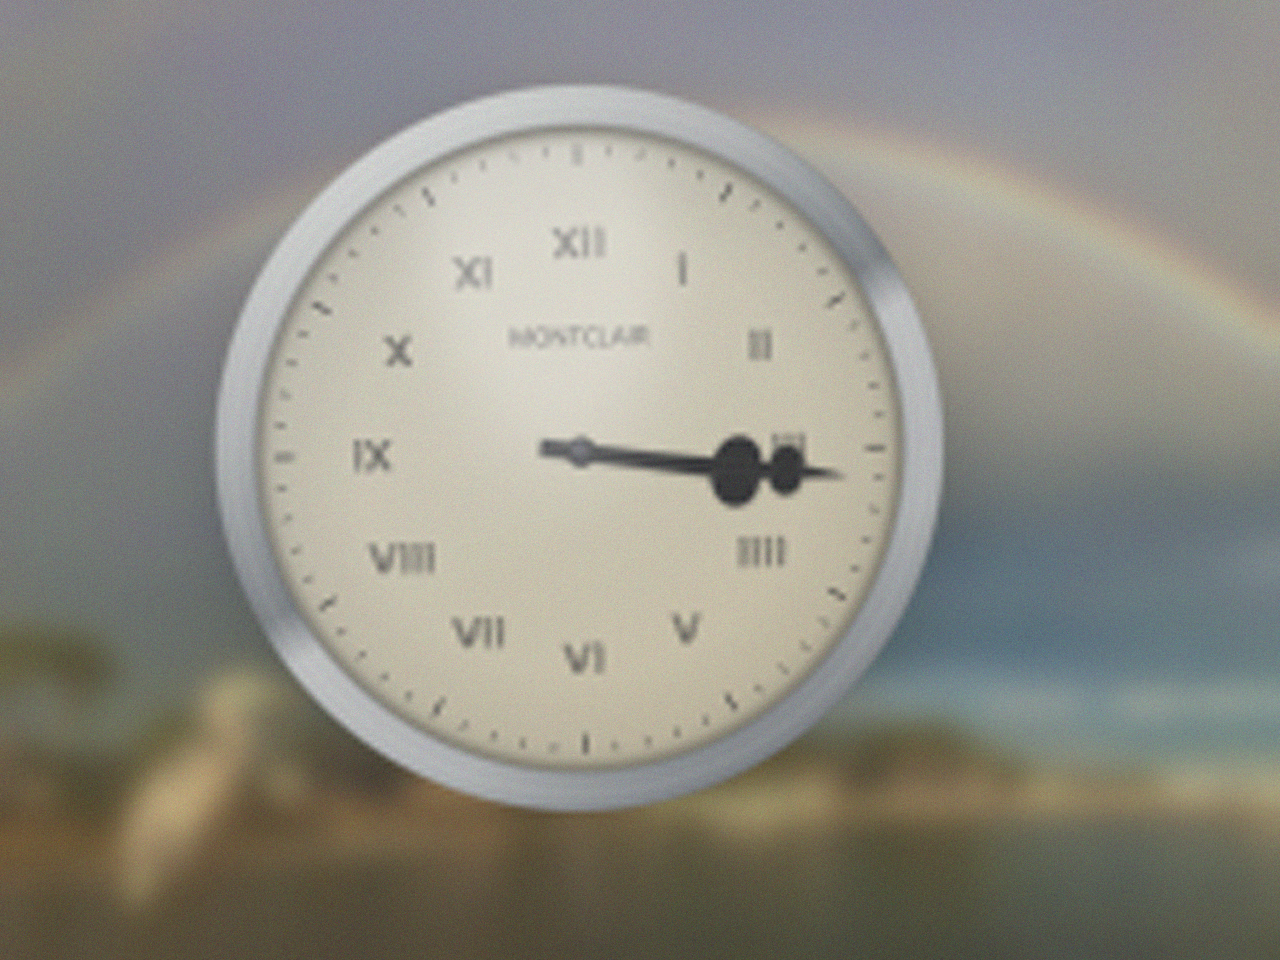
**3:16**
